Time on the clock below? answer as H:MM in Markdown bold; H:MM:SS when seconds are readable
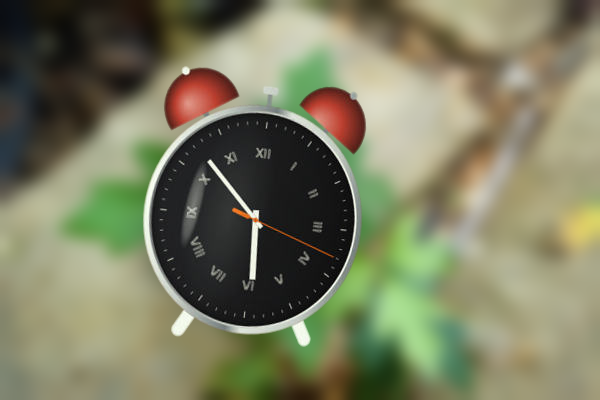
**5:52:18**
